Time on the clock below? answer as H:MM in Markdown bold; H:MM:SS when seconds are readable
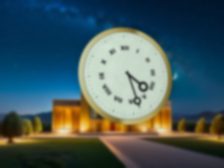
**4:28**
